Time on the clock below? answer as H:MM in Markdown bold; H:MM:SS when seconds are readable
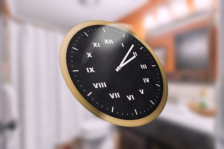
**2:08**
